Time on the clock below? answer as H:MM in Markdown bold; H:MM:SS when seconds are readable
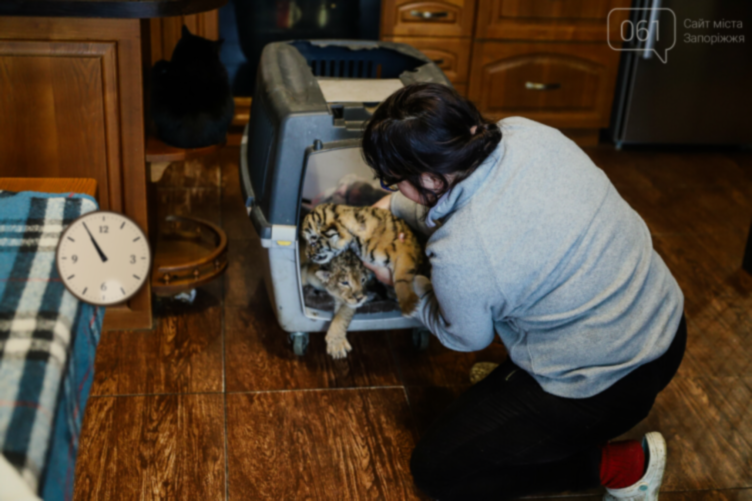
**10:55**
